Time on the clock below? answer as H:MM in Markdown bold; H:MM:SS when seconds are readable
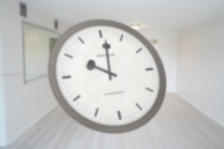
**10:01**
